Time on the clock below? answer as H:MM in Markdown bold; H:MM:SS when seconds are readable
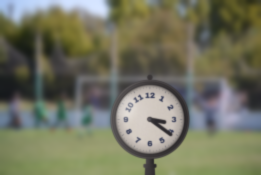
**3:21**
